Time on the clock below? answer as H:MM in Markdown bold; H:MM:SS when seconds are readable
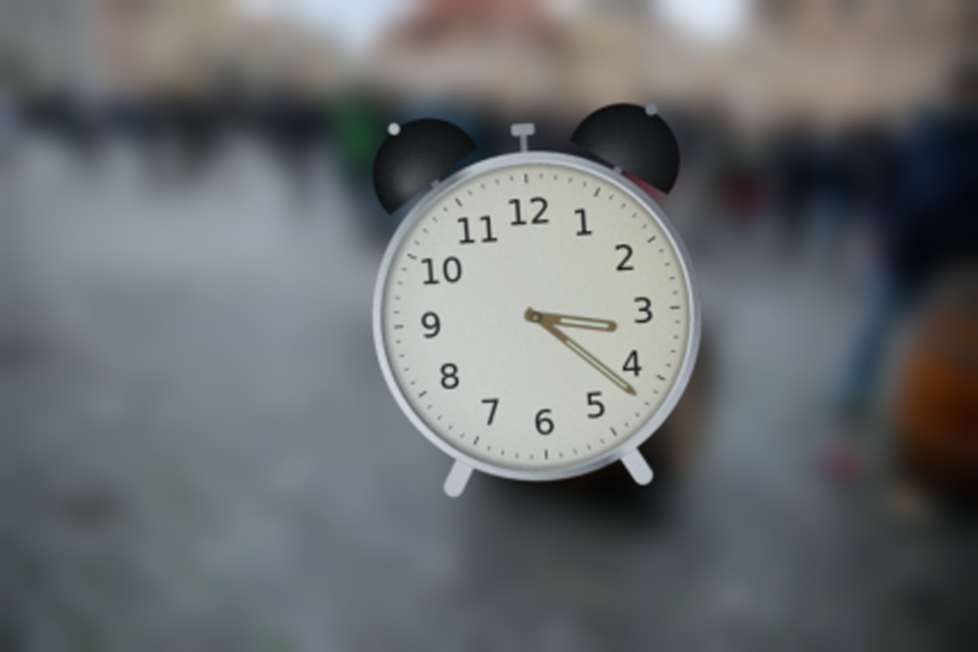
**3:22**
